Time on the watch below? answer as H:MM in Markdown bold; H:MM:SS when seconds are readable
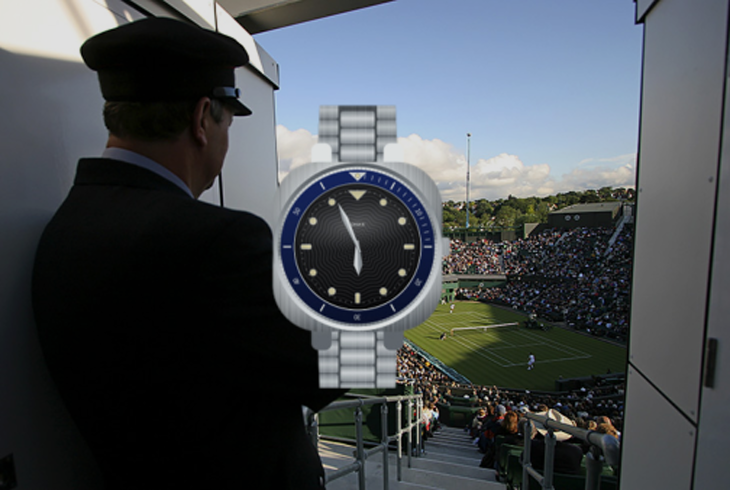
**5:56**
